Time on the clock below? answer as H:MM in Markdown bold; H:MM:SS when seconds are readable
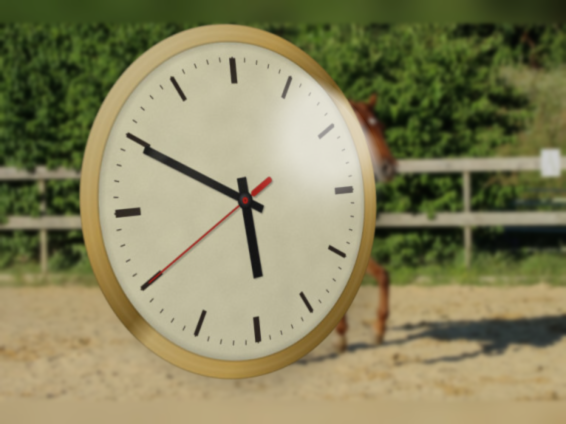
**5:49:40**
